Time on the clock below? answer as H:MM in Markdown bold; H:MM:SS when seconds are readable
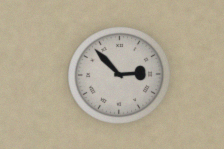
**2:53**
